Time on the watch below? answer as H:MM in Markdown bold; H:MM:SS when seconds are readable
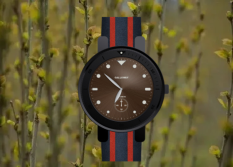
**6:52**
